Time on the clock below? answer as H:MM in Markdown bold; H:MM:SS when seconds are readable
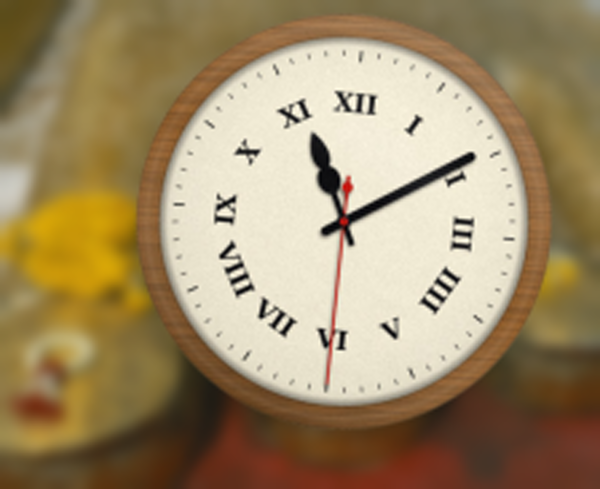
**11:09:30**
